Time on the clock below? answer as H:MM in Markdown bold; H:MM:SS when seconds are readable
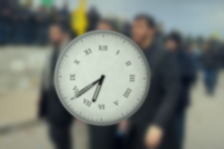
**6:39**
